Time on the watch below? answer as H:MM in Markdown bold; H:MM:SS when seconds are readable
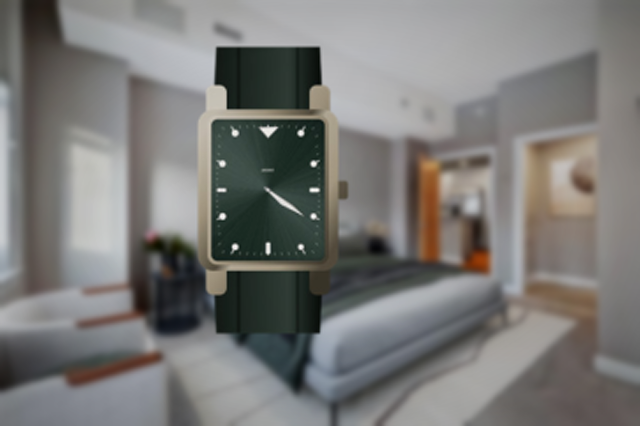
**4:21**
